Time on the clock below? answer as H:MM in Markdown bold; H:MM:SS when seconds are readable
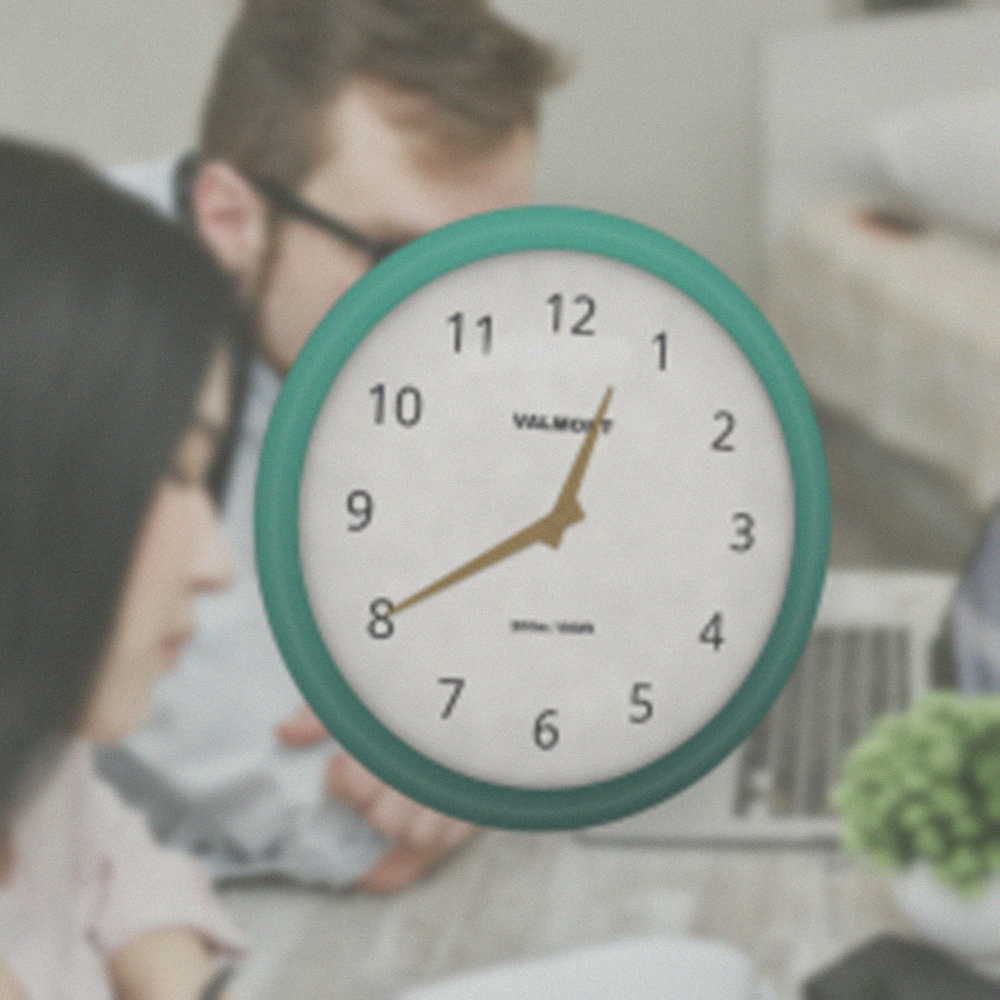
**12:40**
